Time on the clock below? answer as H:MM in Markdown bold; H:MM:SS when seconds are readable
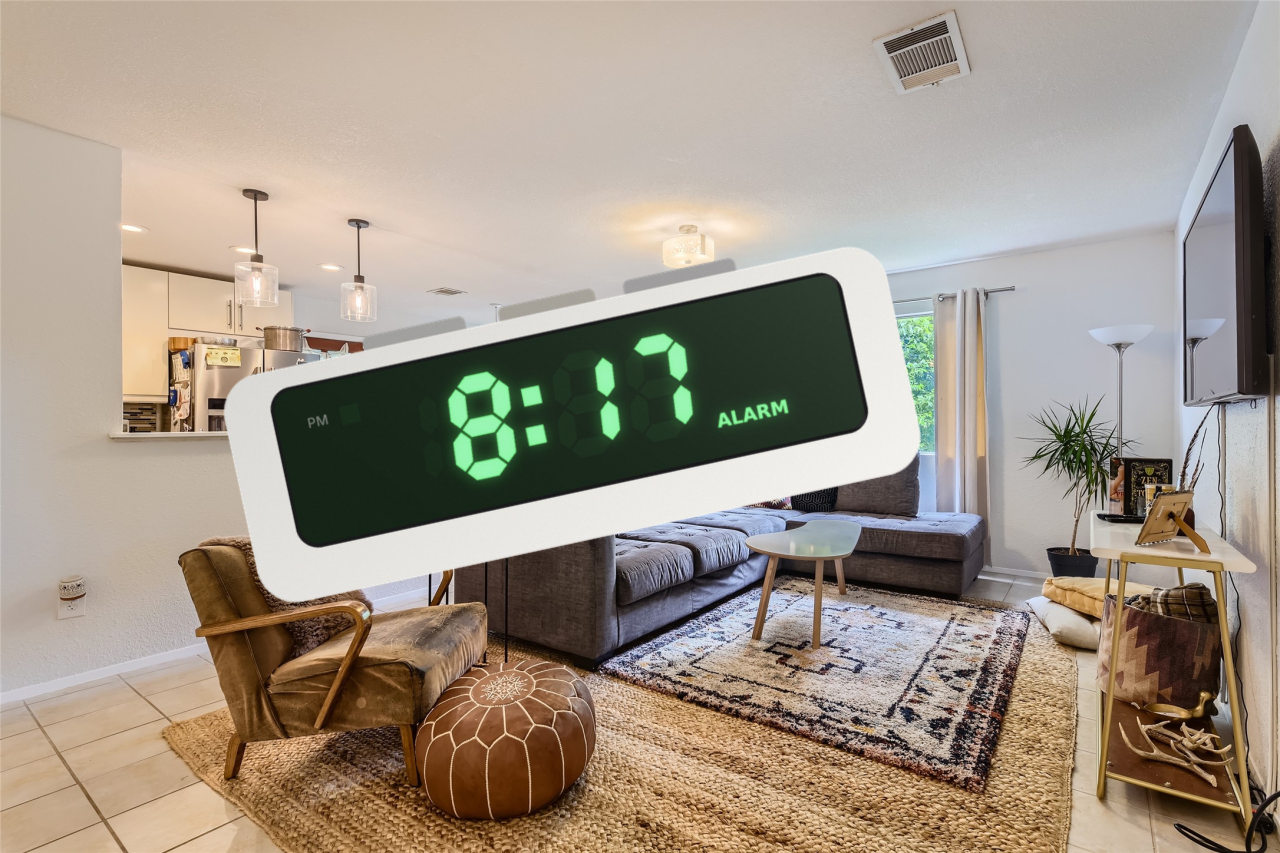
**8:17**
